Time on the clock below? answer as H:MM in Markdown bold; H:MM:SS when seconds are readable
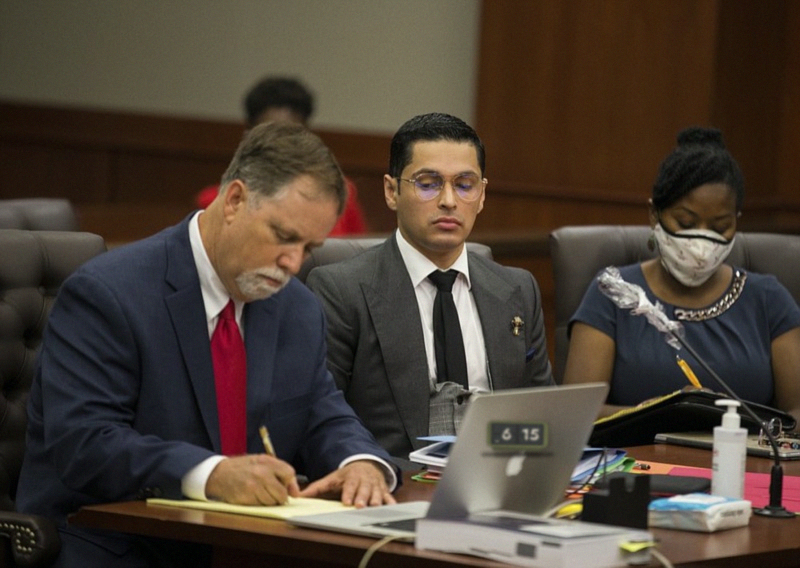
**6:15**
